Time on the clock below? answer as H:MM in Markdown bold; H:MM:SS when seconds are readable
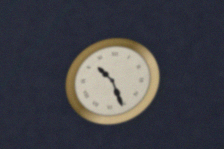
**10:26**
